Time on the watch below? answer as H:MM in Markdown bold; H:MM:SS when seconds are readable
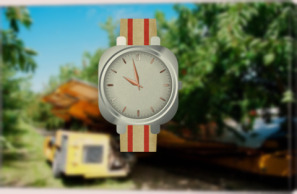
**9:58**
